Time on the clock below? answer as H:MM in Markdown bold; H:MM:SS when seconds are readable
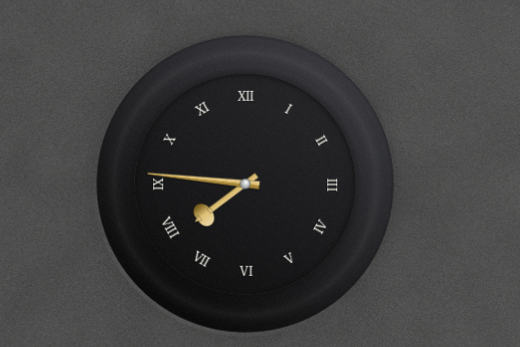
**7:46**
